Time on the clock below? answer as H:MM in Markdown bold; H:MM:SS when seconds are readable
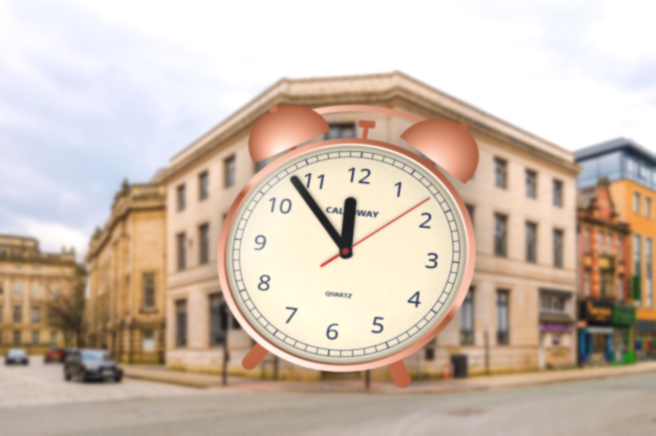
**11:53:08**
